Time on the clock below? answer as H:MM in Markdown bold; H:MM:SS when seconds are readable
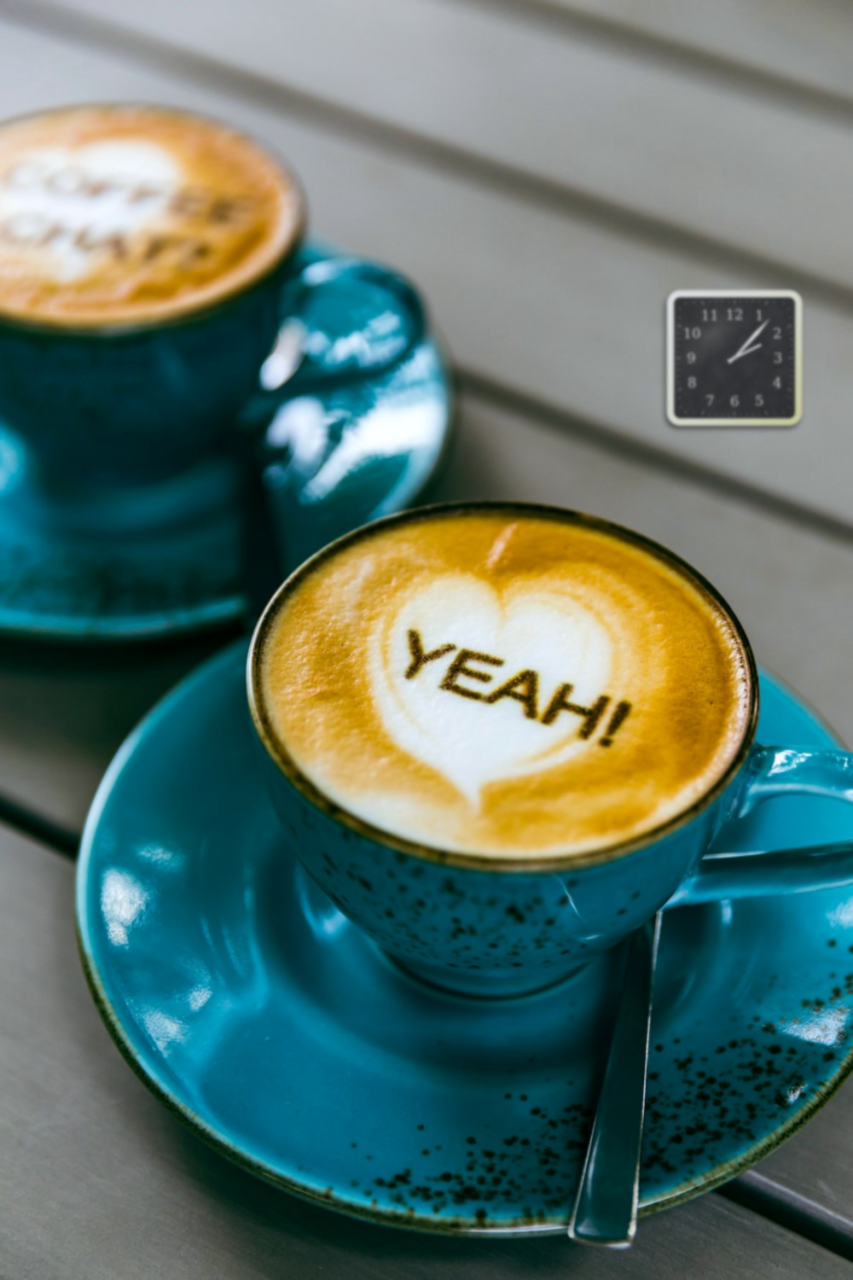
**2:07**
